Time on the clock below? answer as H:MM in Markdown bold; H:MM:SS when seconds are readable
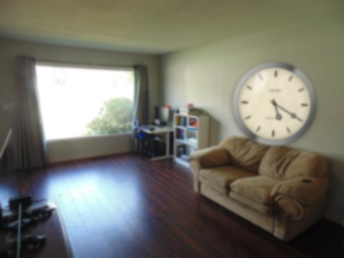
**5:20**
